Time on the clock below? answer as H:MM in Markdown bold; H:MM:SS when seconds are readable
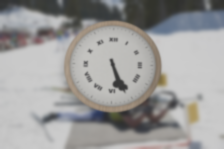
**5:26**
